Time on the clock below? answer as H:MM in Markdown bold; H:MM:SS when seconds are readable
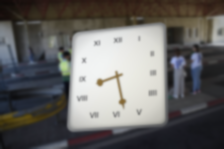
**8:28**
